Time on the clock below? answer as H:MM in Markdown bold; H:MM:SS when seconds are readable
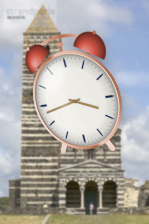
**3:43**
